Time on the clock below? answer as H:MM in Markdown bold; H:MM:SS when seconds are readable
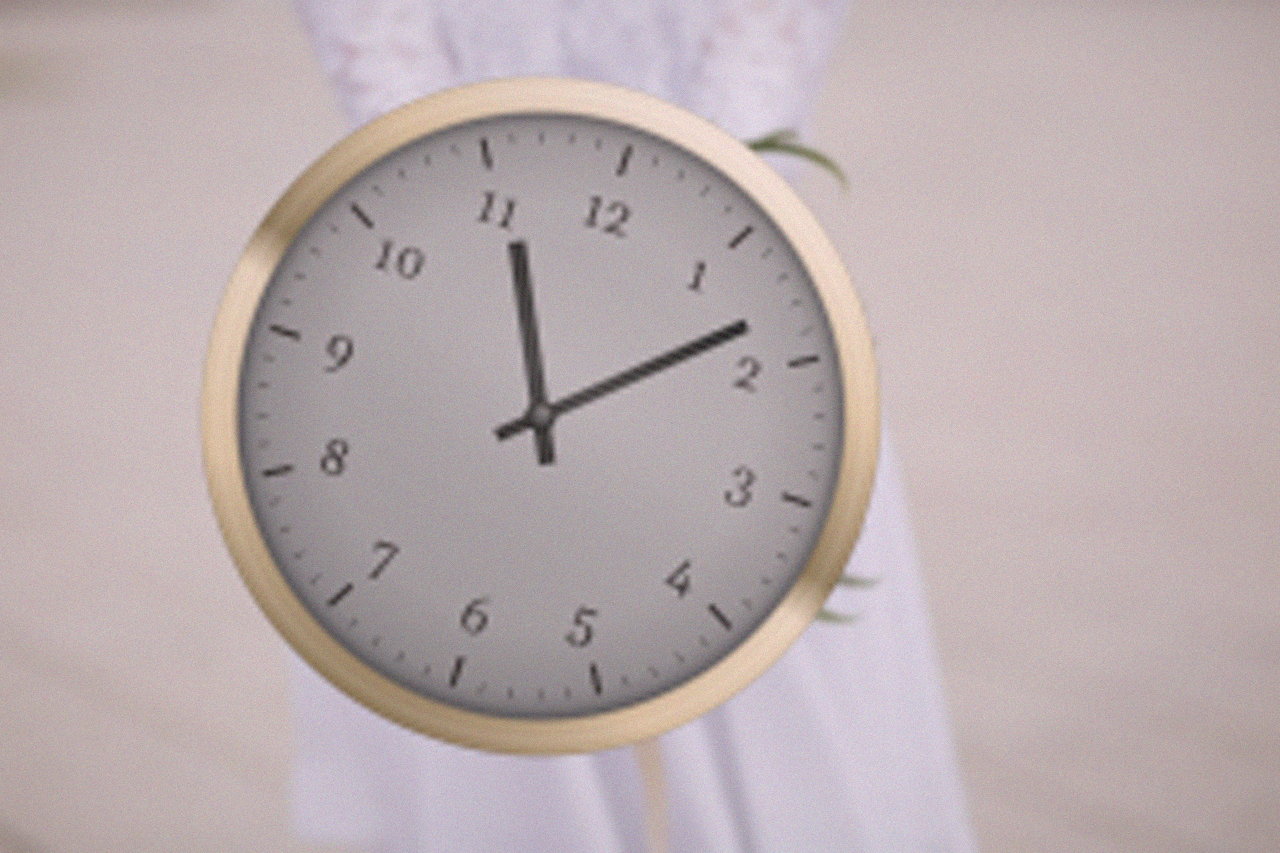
**11:08**
